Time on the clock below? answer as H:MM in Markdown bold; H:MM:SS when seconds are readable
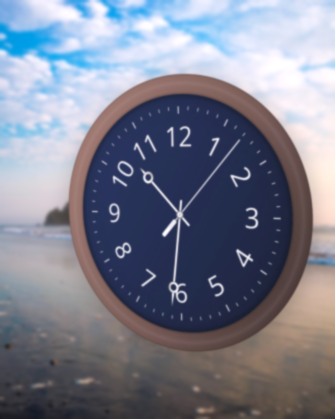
**10:31:07**
